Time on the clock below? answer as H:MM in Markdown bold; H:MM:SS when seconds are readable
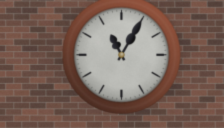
**11:05**
